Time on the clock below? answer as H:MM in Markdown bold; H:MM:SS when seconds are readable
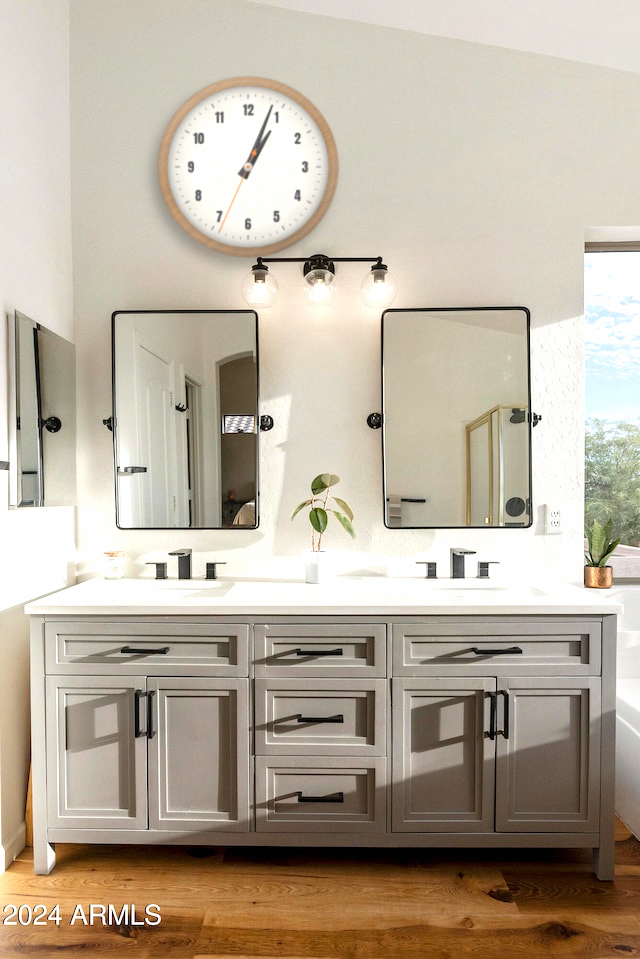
**1:03:34**
